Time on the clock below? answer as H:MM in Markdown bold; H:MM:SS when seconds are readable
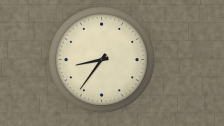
**8:36**
